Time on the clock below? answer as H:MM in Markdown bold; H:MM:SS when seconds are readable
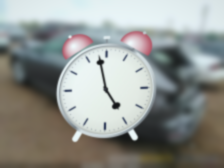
**4:58**
